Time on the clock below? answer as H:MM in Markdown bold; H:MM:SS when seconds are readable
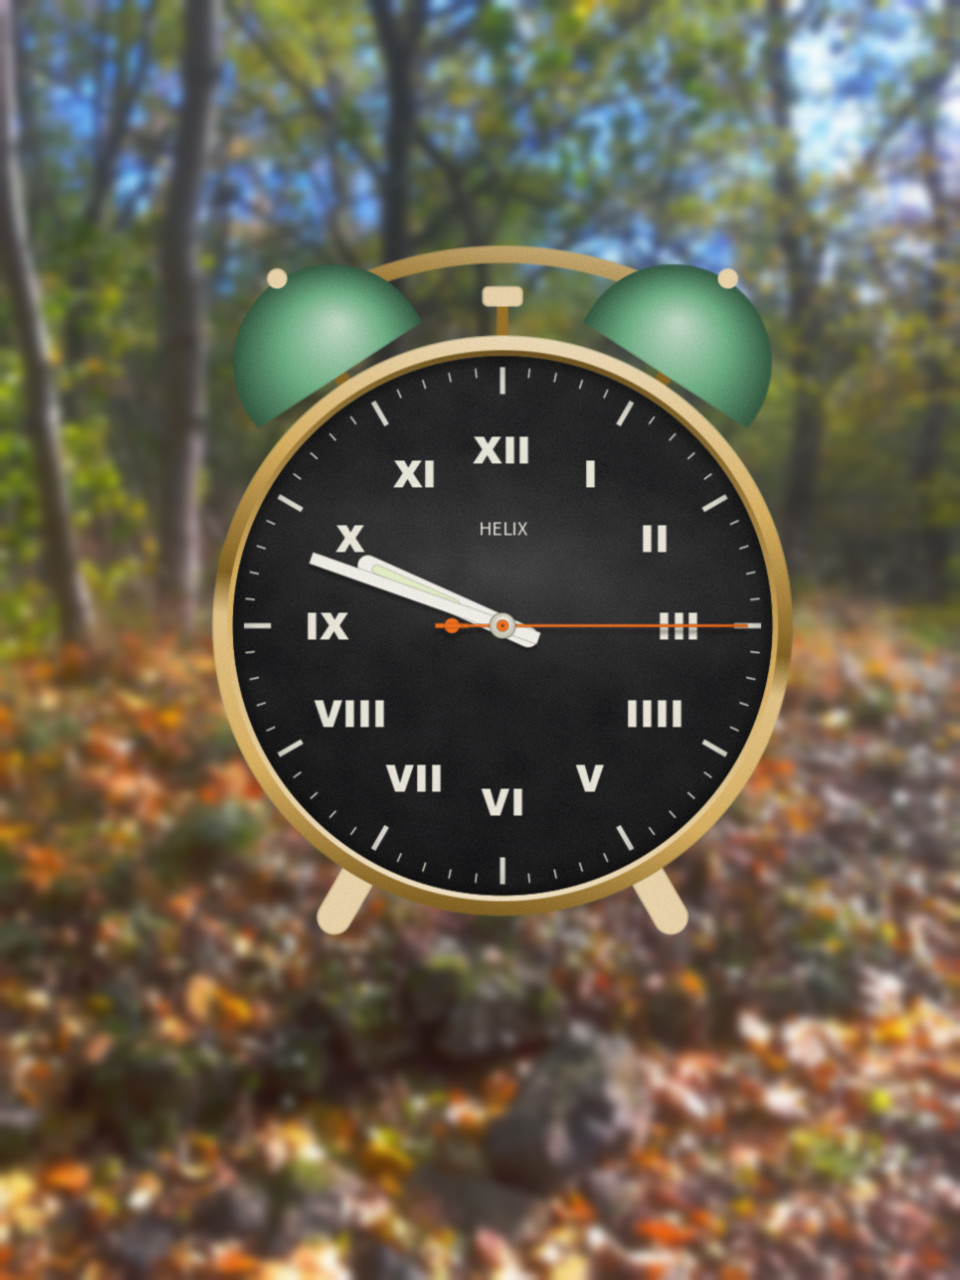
**9:48:15**
